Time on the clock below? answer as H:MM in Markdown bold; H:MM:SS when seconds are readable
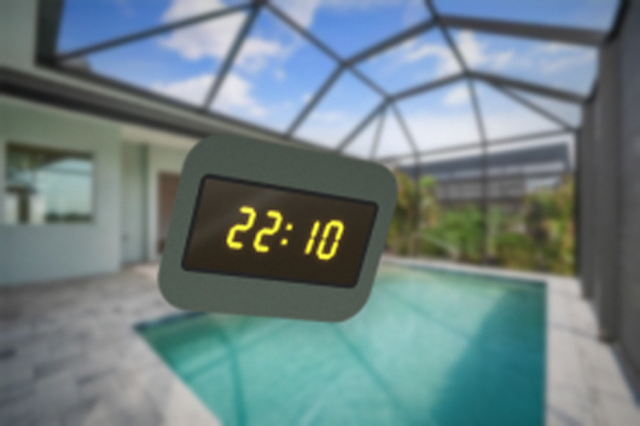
**22:10**
